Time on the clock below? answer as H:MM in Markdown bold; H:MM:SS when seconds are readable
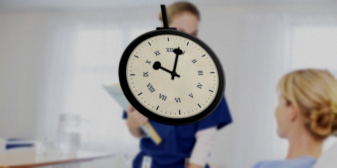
**10:03**
